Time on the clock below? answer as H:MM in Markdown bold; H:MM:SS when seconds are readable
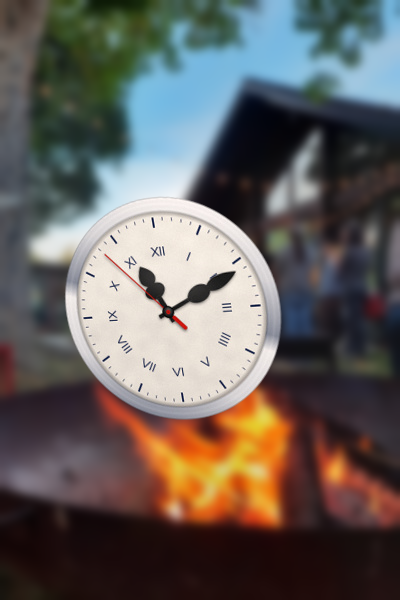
**11:10:53**
